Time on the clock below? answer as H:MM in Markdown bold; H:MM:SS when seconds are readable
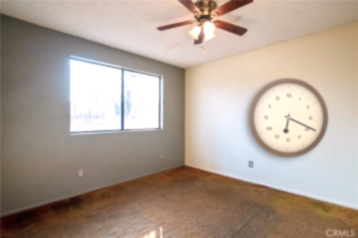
**6:19**
